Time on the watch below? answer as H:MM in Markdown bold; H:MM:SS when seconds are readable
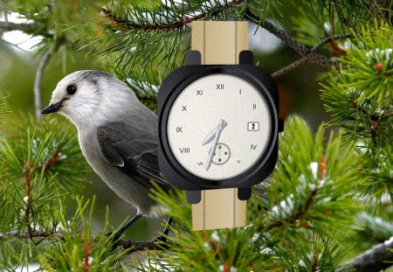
**7:33**
